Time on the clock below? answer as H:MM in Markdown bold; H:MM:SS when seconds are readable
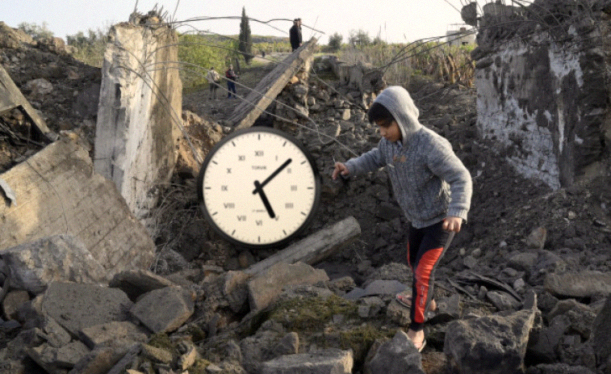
**5:08**
